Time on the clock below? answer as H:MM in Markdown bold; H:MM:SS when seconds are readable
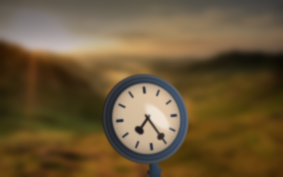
**7:25**
